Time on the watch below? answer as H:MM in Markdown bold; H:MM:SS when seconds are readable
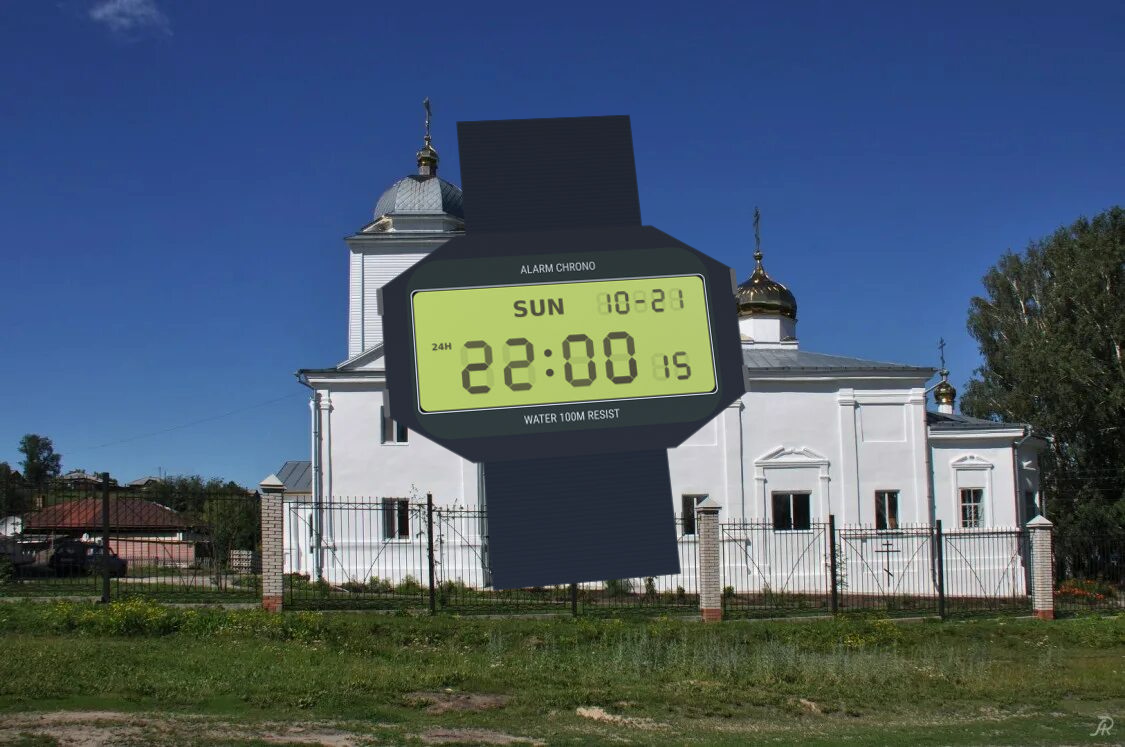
**22:00:15**
